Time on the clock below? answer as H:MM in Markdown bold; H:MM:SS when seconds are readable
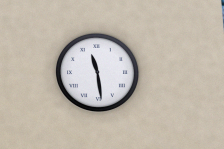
**11:29**
